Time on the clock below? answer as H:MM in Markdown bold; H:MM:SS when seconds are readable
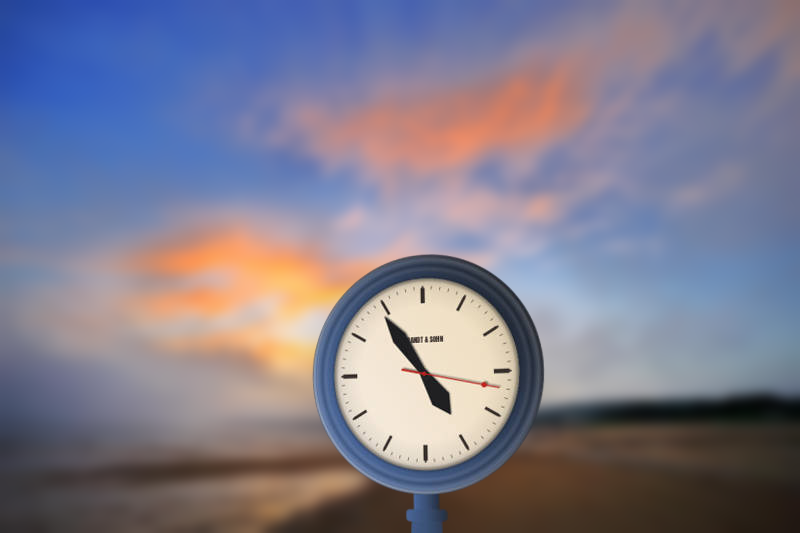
**4:54:17**
